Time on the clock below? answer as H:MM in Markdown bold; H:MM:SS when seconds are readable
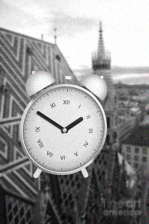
**1:50**
